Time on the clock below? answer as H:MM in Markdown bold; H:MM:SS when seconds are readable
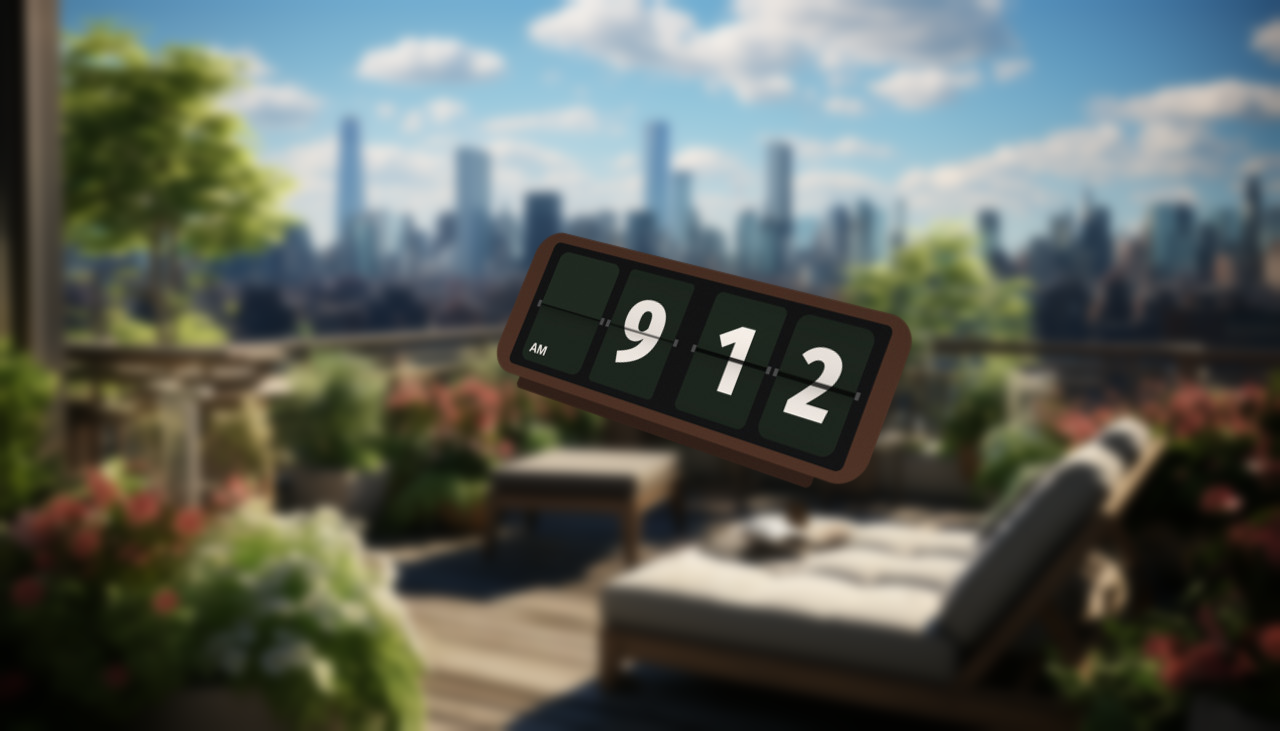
**9:12**
